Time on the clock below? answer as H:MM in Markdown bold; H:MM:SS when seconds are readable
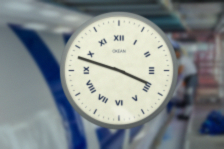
**3:48**
